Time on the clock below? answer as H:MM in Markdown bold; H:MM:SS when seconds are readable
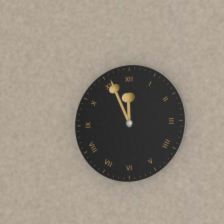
**11:56**
